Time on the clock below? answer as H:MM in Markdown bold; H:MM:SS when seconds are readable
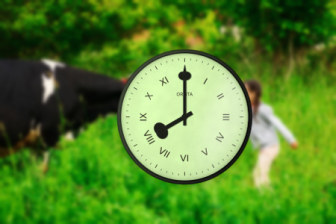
**8:00**
